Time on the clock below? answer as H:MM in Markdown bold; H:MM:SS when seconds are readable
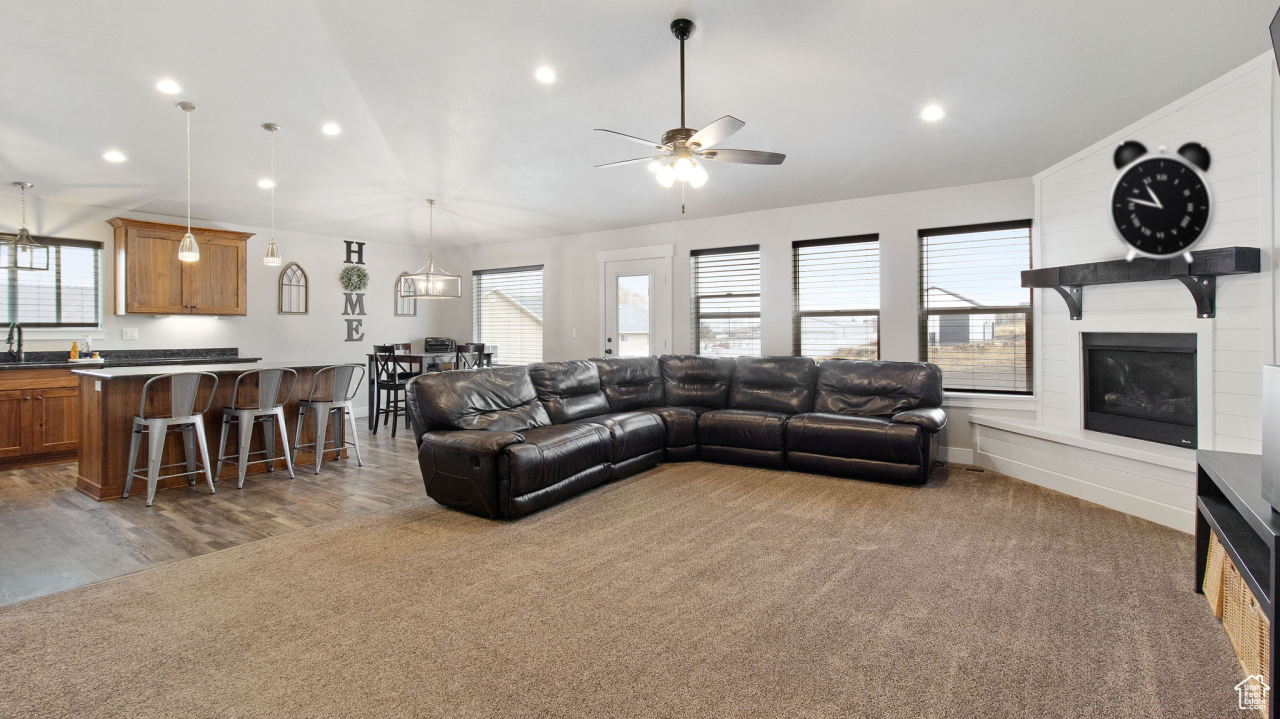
**10:47**
